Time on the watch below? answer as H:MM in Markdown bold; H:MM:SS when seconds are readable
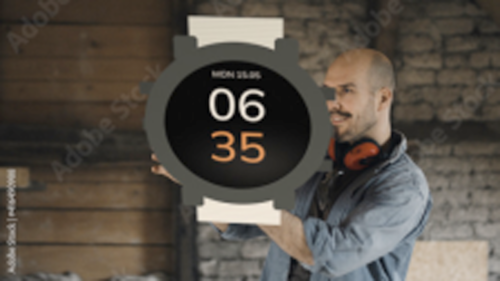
**6:35**
